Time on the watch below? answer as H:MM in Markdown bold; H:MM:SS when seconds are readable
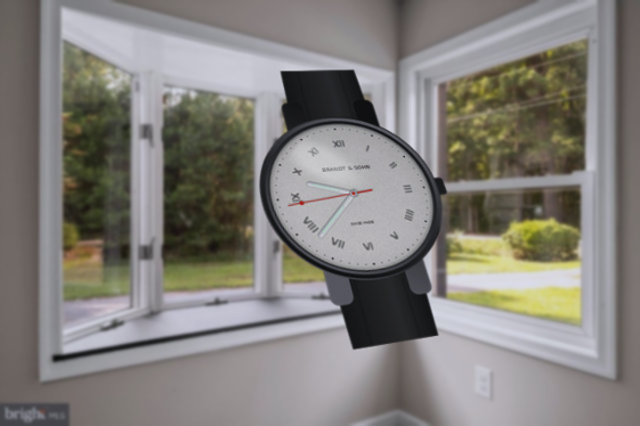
**9:37:44**
